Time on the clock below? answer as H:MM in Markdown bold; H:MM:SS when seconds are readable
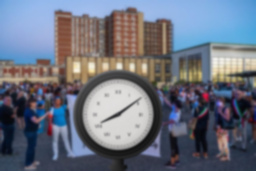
**8:09**
